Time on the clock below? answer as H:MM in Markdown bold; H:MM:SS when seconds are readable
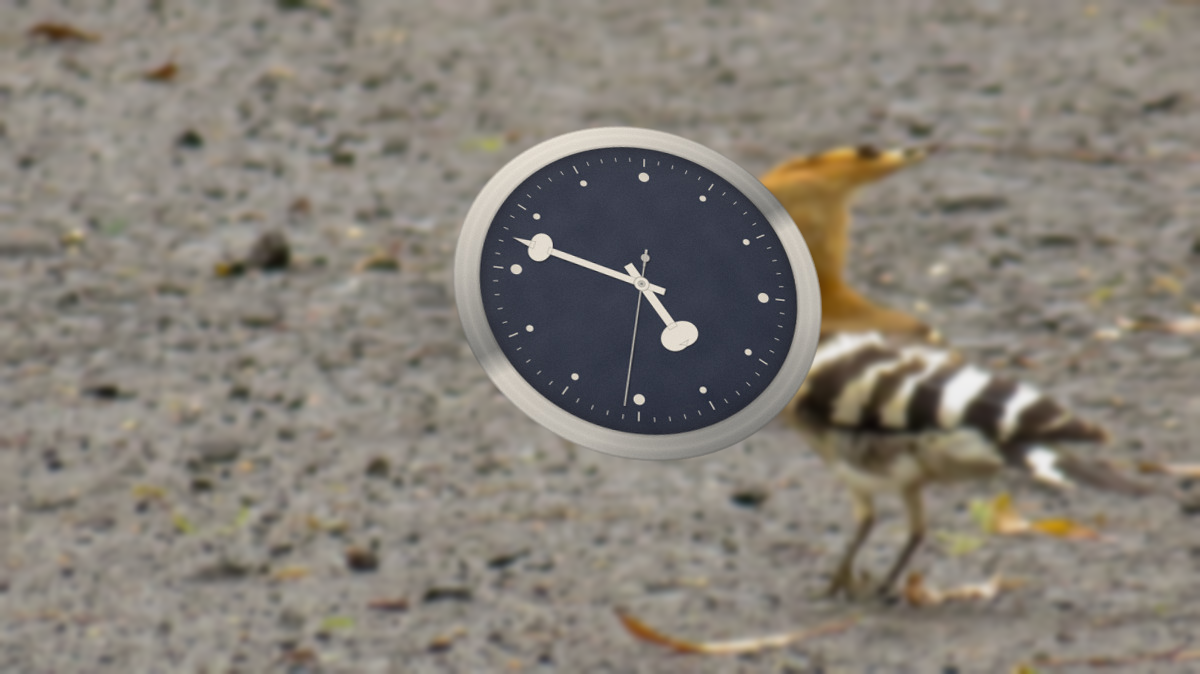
**4:47:31**
